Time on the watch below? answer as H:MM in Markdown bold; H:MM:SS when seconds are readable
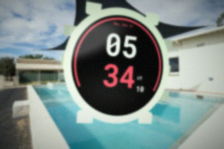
**5:34**
